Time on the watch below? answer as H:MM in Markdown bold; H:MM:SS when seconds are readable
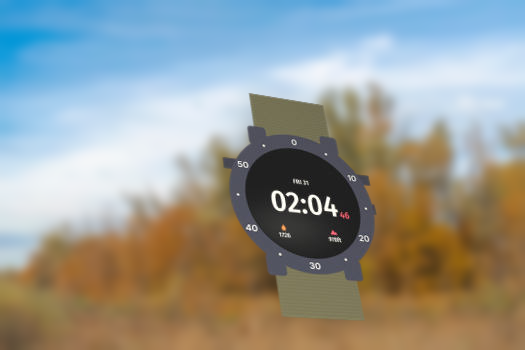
**2:04:46**
